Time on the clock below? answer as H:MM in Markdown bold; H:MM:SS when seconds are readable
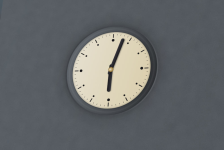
**6:03**
